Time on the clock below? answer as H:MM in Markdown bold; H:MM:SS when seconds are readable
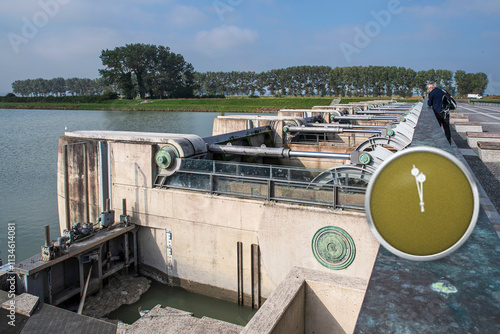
**11:58**
